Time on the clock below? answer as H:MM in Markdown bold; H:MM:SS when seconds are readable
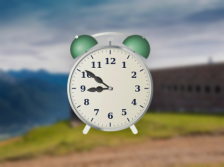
**8:51**
